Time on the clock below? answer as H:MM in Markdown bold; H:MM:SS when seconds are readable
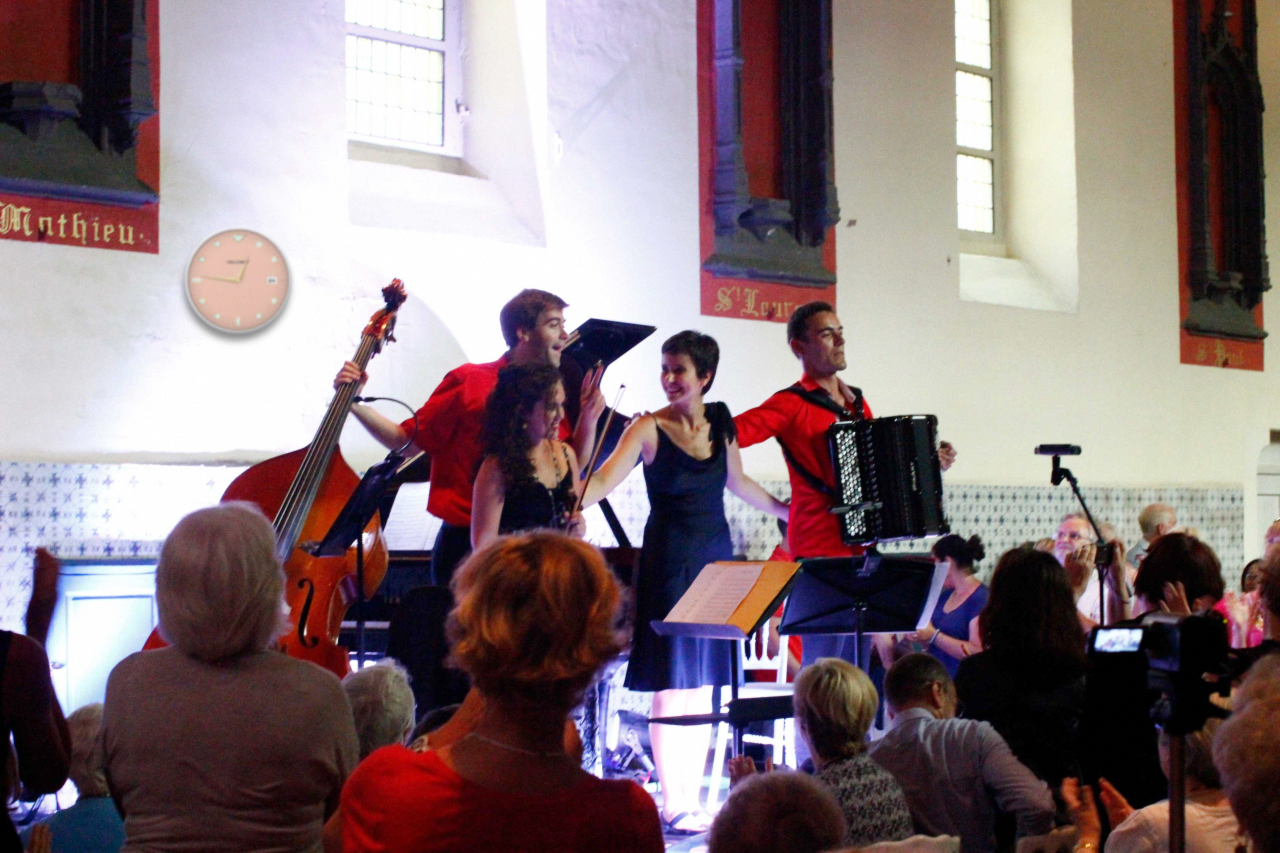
**12:46**
